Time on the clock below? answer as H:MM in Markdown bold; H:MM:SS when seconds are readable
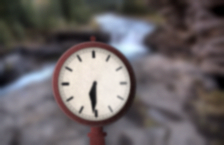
**6:31**
